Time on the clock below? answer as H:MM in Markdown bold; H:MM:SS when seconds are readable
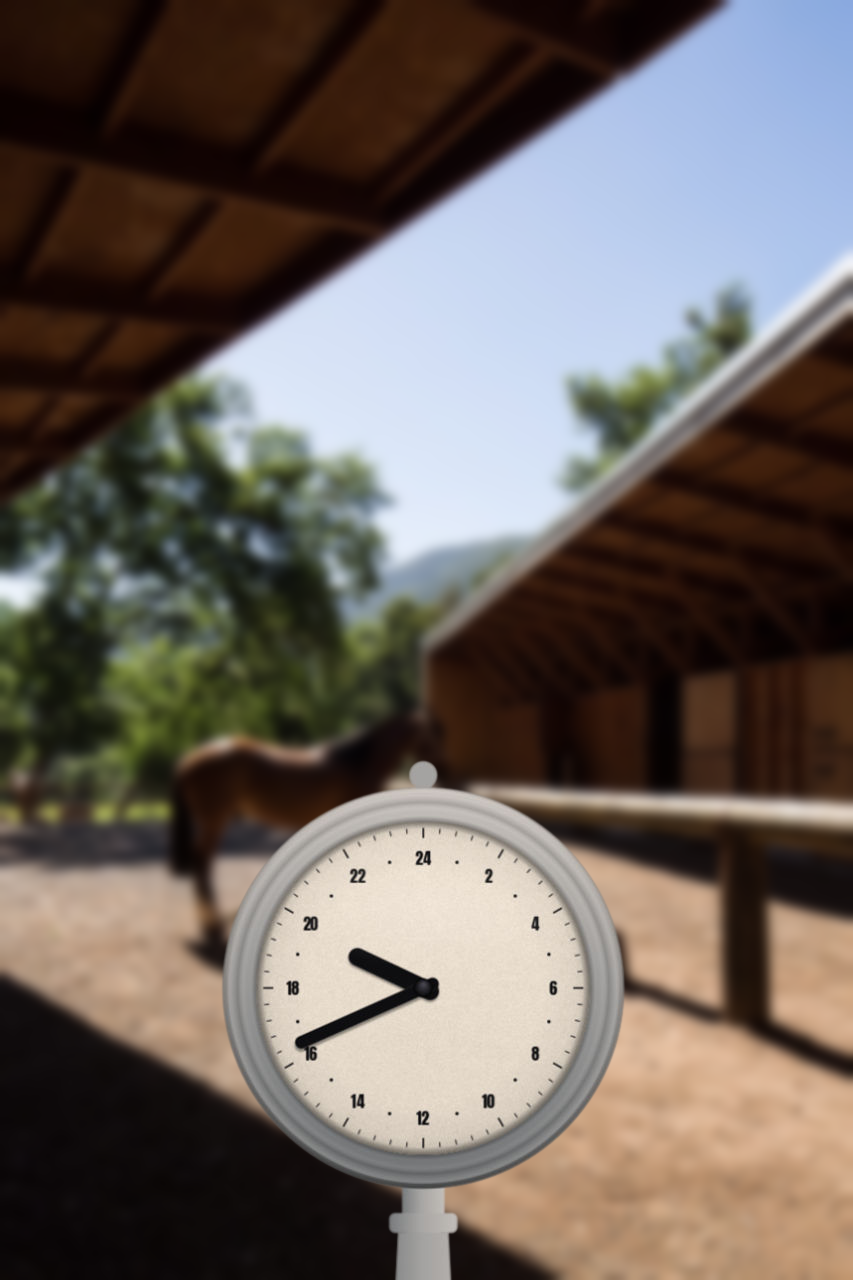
**19:41**
